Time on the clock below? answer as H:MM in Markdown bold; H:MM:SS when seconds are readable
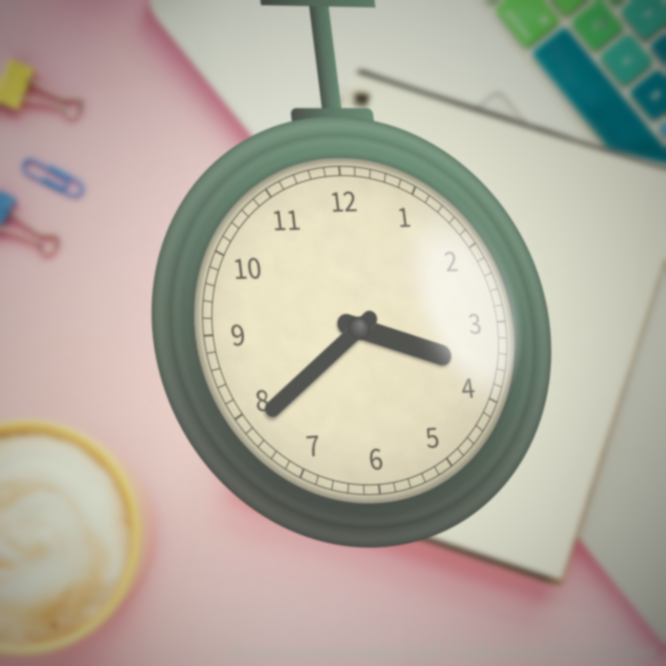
**3:39**
